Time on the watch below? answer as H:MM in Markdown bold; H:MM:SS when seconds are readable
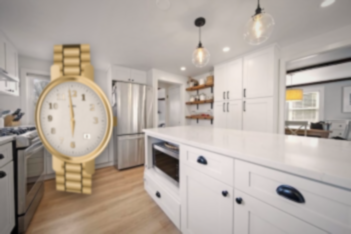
**5:59**
